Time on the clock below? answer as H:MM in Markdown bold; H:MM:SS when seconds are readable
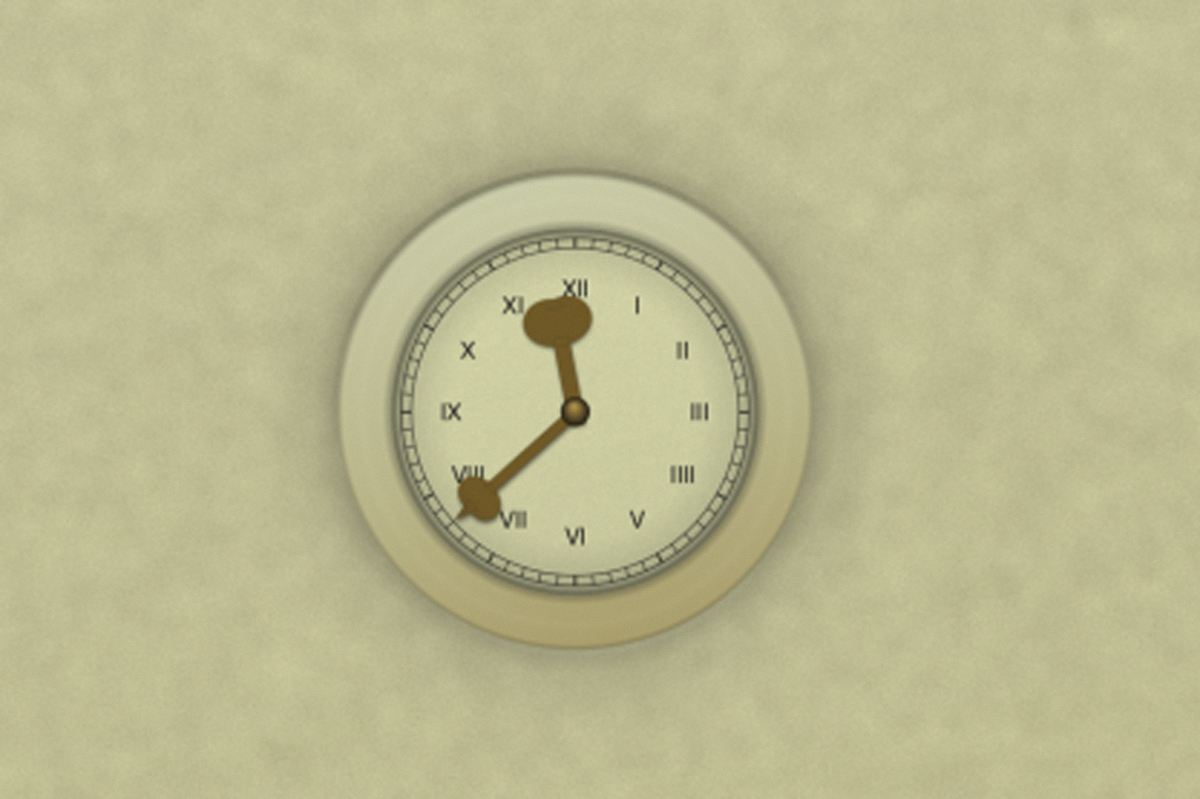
**11:38**
